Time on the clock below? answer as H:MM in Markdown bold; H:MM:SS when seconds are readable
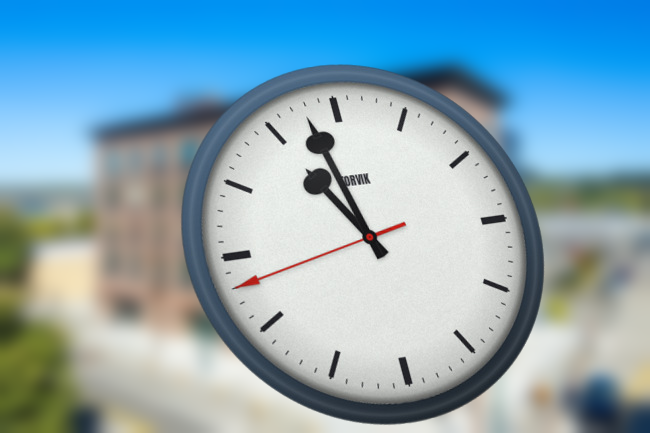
**10:57:43**
